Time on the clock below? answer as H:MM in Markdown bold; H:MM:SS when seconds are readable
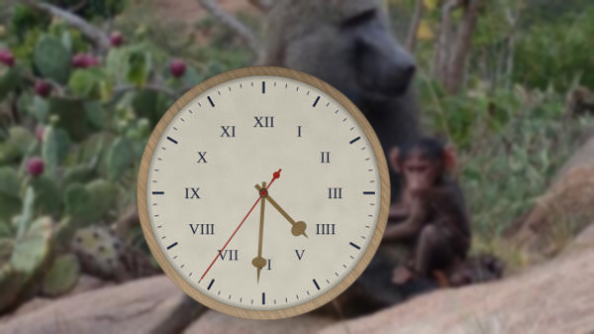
**4:30:36**
